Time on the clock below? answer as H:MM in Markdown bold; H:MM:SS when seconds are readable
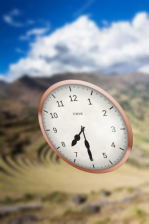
**7:30**
